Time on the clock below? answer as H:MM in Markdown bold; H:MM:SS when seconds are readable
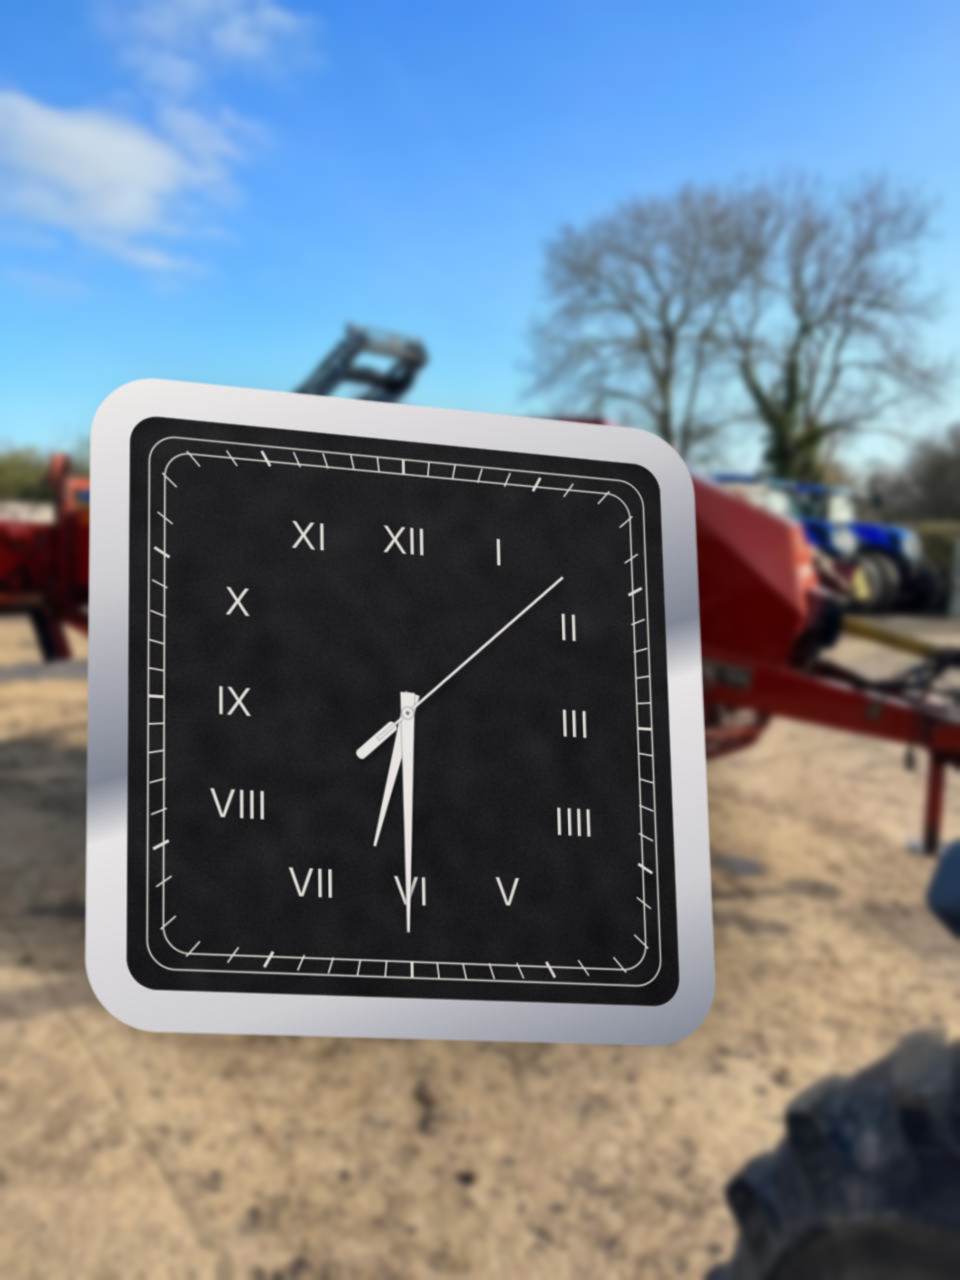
**6:30:08**
